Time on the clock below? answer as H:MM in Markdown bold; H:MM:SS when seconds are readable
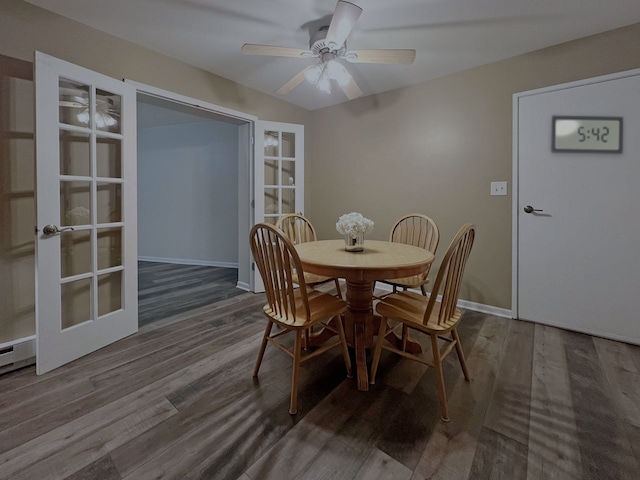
**5:42**
